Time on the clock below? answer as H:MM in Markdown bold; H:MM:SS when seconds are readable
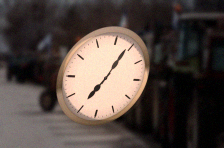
**7:04**
